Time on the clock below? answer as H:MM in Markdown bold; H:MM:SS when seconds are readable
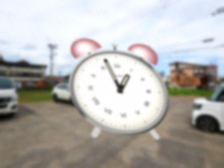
**12:57**
